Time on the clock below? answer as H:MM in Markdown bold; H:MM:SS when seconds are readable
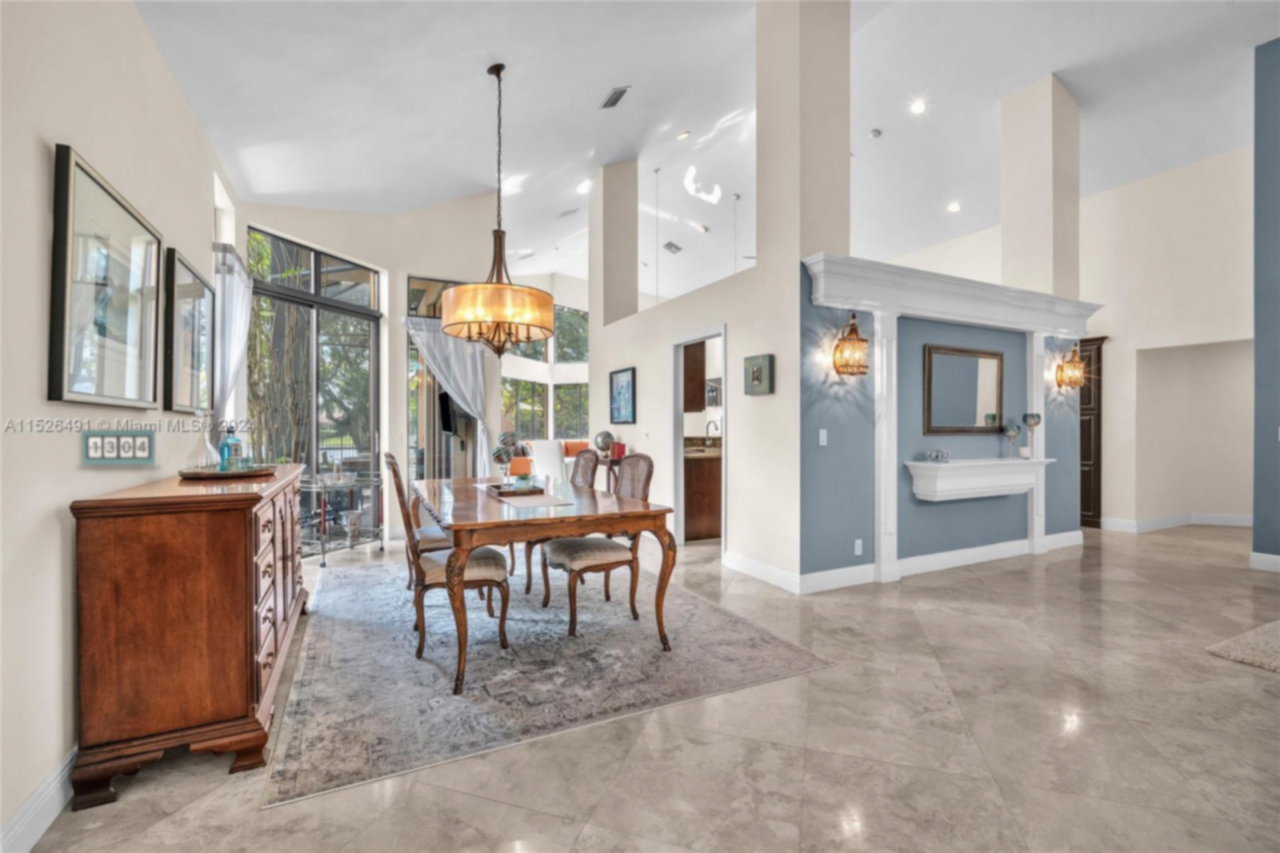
**13:04**
